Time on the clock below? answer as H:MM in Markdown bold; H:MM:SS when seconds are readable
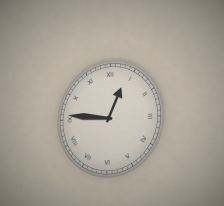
**12:46**
